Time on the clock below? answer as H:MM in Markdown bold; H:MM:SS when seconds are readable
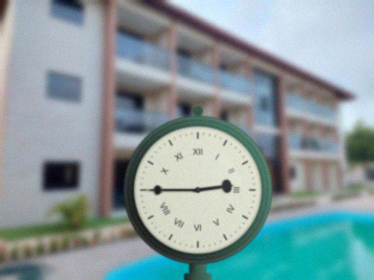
**2:45**
